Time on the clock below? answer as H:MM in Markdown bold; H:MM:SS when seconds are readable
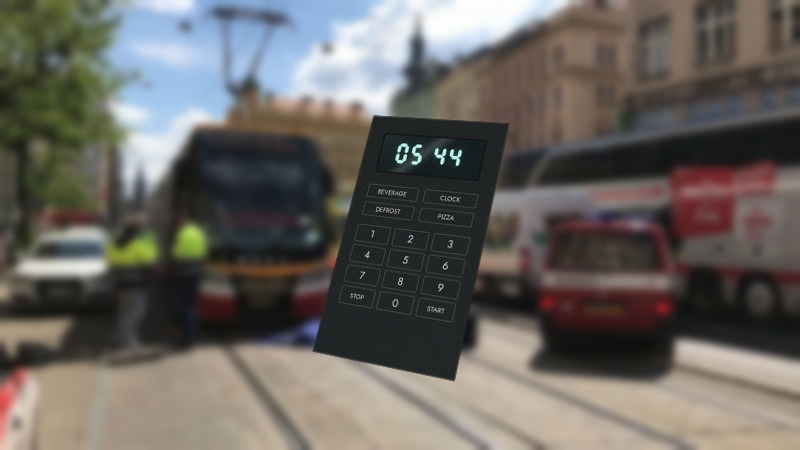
**5:44**
